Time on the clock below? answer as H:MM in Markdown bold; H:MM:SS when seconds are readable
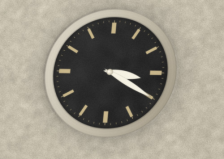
**3:20**
